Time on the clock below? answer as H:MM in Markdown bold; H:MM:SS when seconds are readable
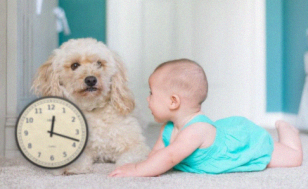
**12:18**
